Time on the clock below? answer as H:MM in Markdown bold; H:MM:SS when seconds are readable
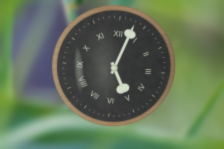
**5:03**
